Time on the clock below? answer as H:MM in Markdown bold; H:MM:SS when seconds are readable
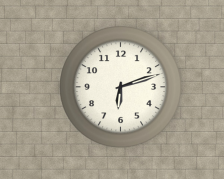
**6:12**
